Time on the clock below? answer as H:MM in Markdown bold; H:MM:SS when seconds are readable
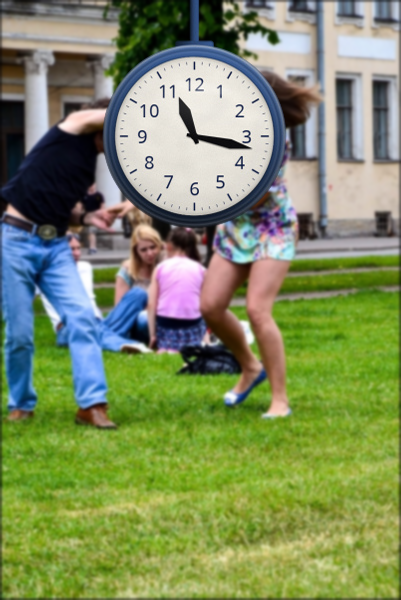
**11:17**
